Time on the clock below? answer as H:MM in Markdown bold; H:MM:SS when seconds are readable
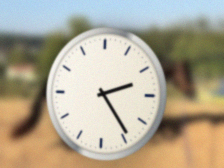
**2:24**
